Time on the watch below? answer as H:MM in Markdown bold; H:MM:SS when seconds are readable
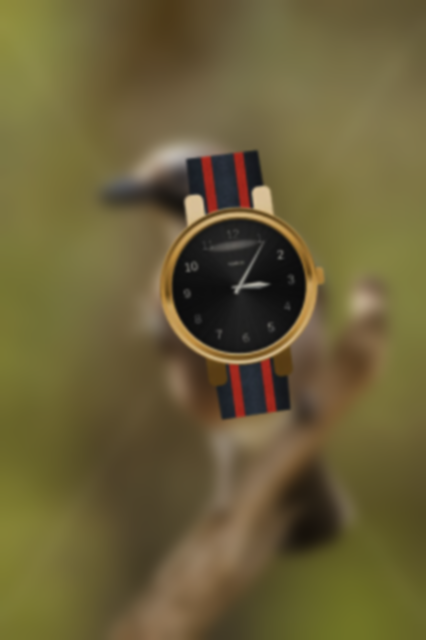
**3:06**
